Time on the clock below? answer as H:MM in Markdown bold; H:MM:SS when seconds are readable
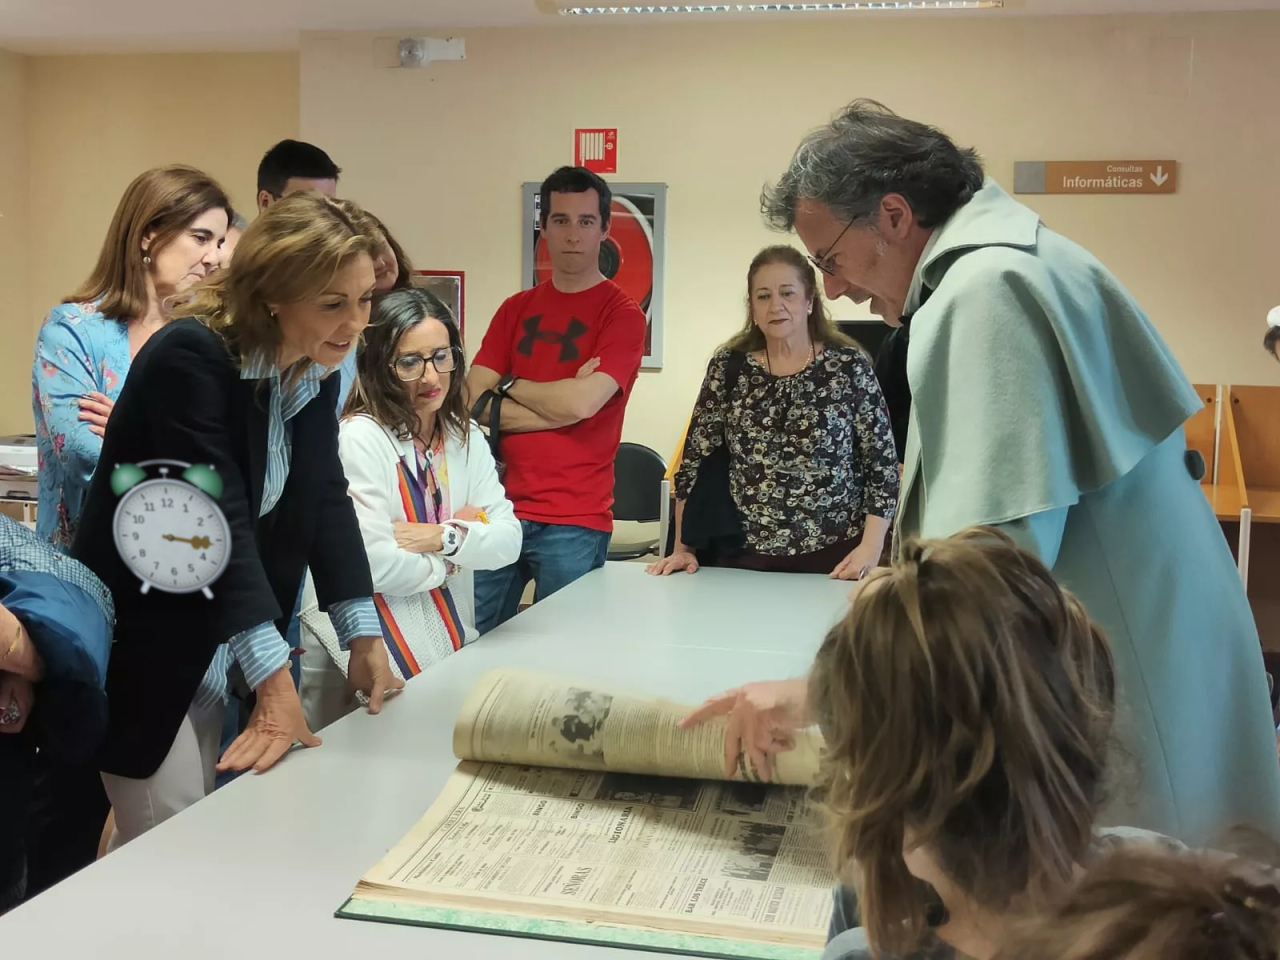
**3:16**
